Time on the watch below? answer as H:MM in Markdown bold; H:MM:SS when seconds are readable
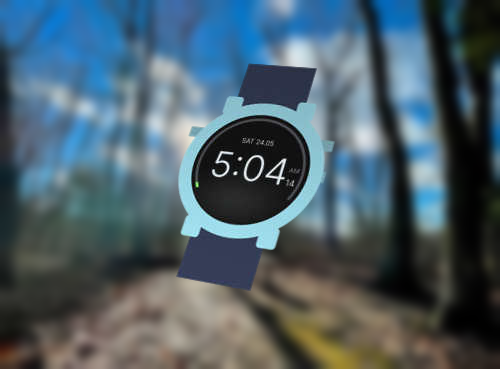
**5:04:14**
